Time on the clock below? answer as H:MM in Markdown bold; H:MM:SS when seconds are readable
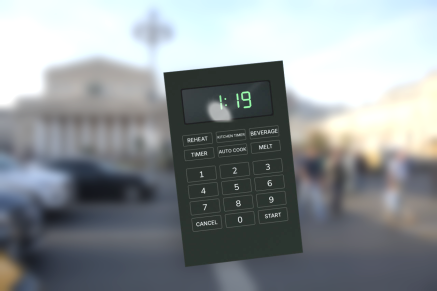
**1:19**
